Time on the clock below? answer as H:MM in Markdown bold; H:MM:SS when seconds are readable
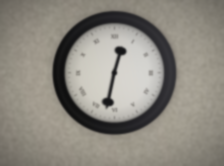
**12:32**
